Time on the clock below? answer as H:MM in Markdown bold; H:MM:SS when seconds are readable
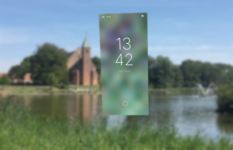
**13:42**
